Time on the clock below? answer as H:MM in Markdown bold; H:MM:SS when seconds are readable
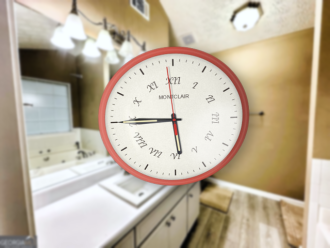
**5:44:59**
